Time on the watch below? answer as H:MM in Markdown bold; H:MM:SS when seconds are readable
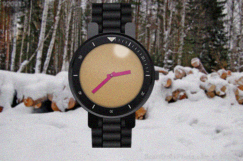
**2:38**
